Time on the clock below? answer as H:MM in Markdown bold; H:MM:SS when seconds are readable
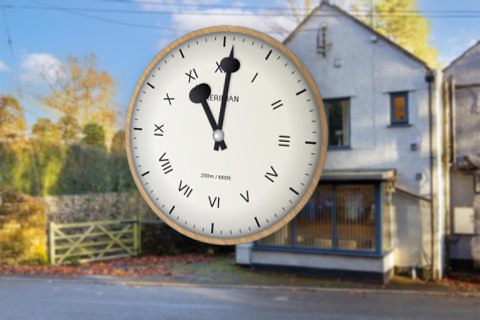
**11:01**
